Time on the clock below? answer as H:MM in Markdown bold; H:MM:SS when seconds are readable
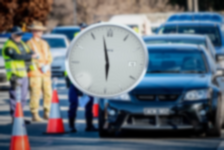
**5:58**
